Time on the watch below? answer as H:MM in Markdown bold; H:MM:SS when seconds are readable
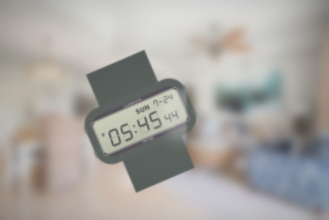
**5:45:44**
